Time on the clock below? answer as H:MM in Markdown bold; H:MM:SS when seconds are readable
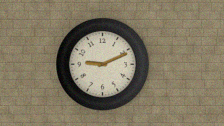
**9:11**
